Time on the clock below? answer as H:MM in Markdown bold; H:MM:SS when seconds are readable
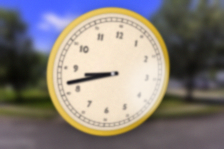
**8:42**
